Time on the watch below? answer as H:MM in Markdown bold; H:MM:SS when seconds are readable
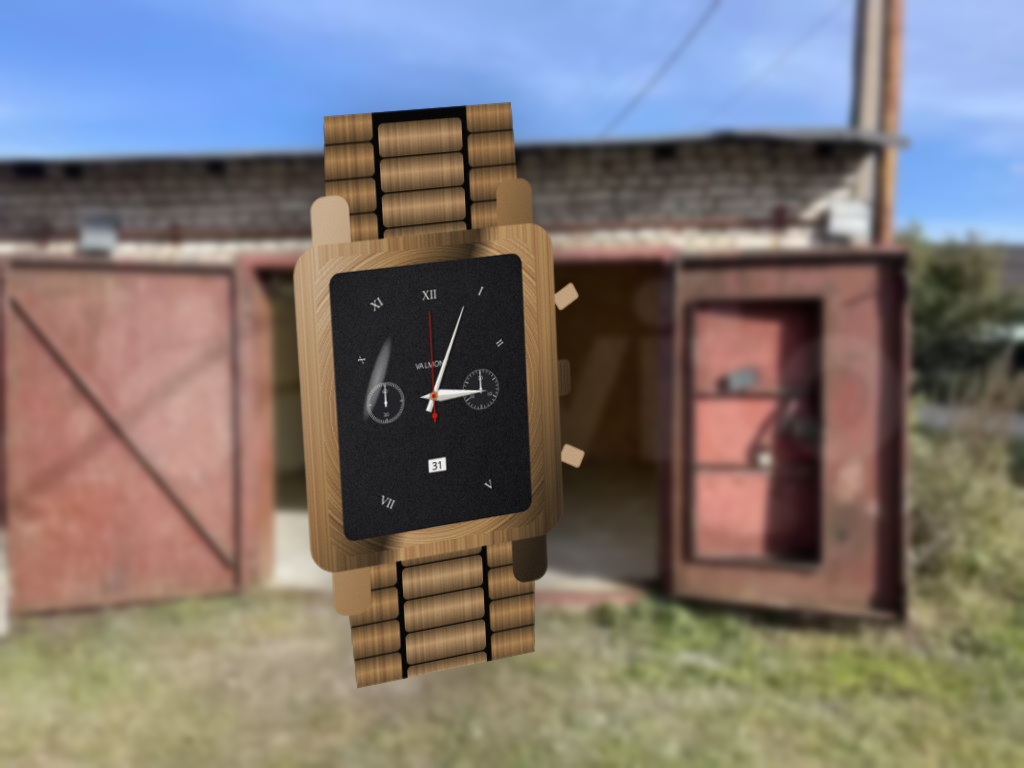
**3:04**
